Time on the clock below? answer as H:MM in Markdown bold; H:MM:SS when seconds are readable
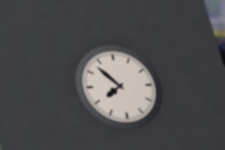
**7:53**
